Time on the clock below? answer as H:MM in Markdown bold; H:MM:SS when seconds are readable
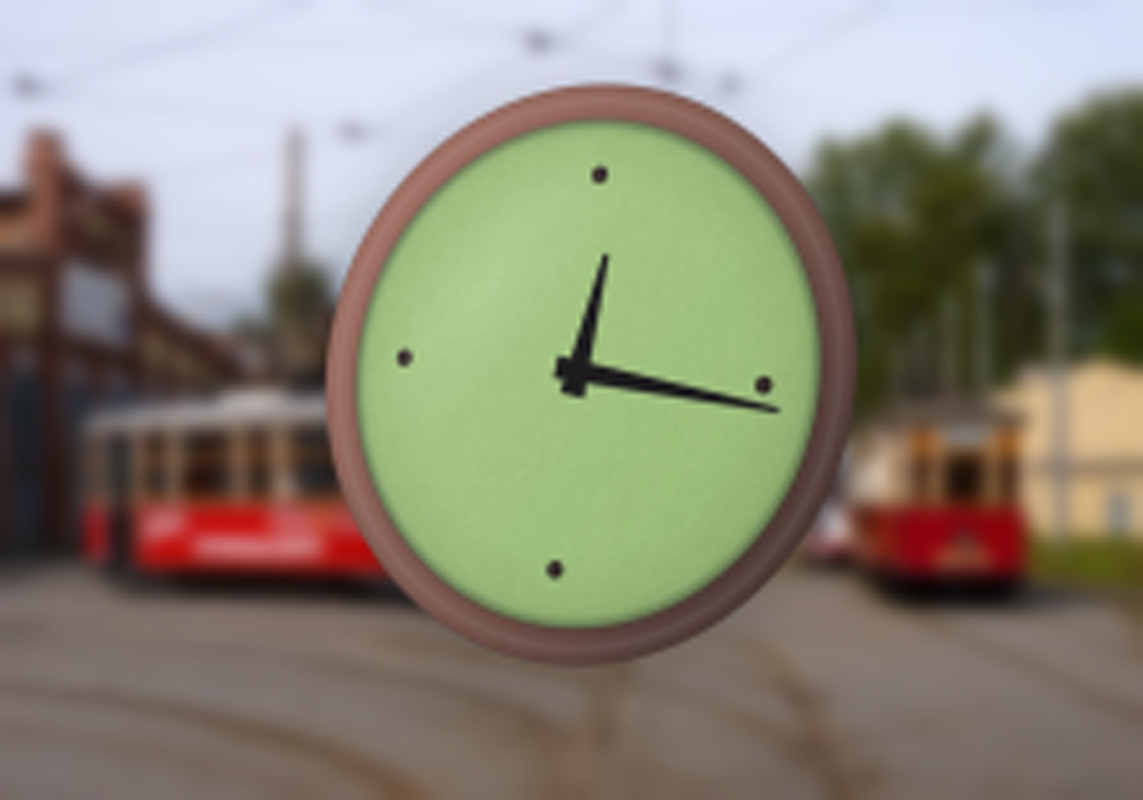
**12:16**
